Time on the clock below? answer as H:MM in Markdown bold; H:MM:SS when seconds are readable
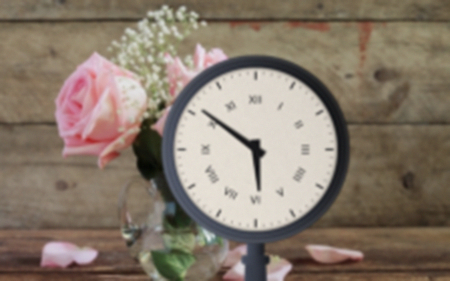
**5:51**
